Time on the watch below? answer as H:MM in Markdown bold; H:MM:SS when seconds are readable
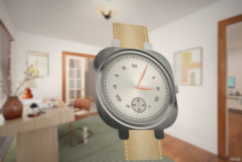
**3:05**
